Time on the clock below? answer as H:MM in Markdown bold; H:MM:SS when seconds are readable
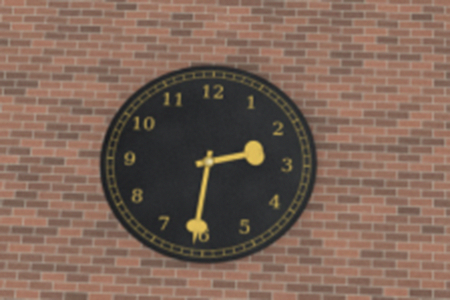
**2:31**
